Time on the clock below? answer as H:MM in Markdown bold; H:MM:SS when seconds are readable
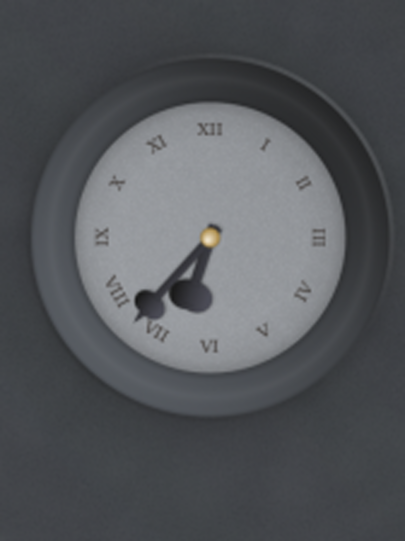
**6:37**
